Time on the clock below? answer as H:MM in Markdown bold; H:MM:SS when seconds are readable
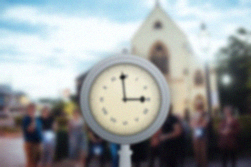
**2:59**
